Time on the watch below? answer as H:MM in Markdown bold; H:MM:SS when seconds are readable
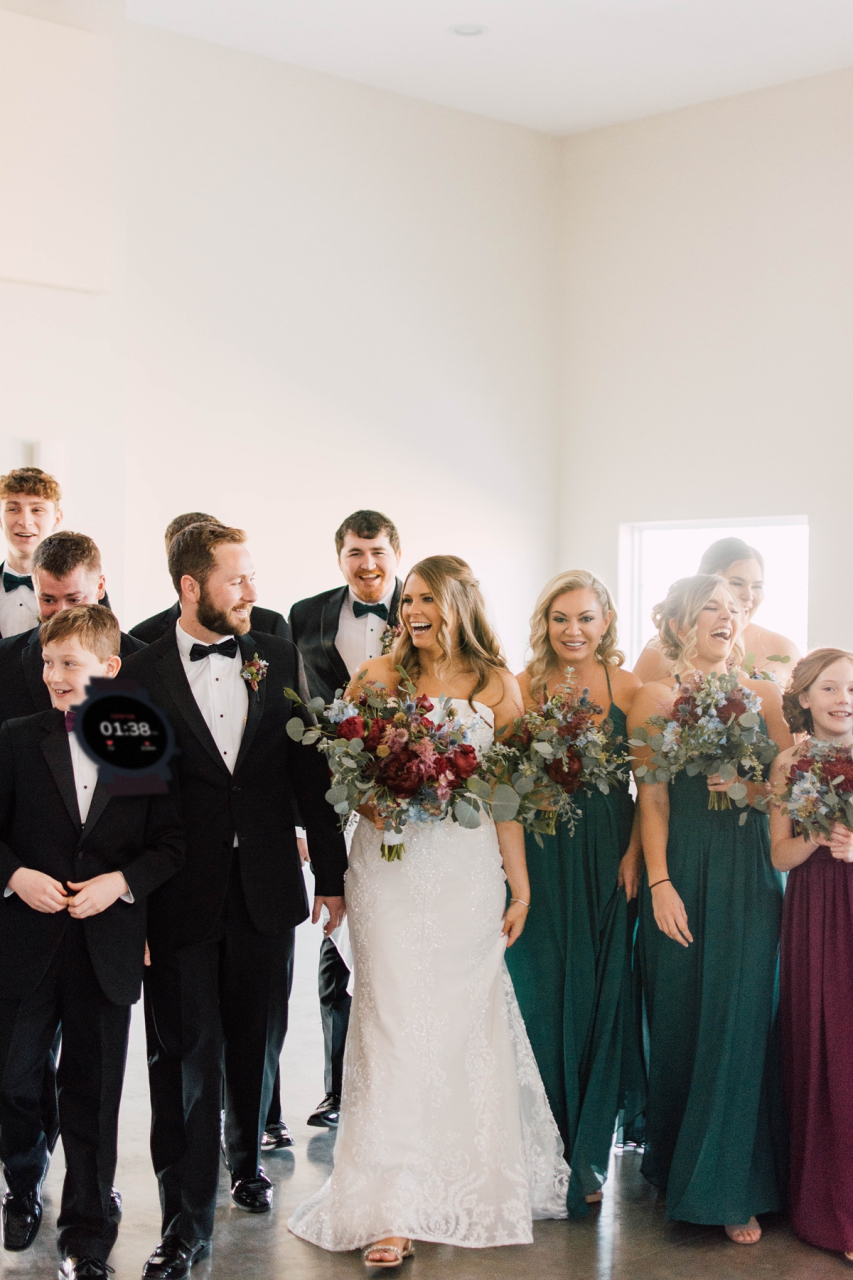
**1:38**
